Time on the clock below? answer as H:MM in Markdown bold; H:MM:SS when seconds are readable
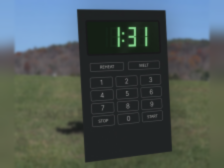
**1:31**
